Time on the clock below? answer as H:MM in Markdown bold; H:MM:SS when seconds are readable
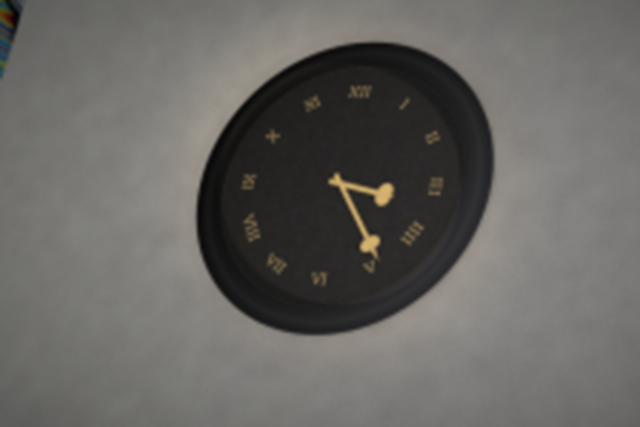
**3:24**
